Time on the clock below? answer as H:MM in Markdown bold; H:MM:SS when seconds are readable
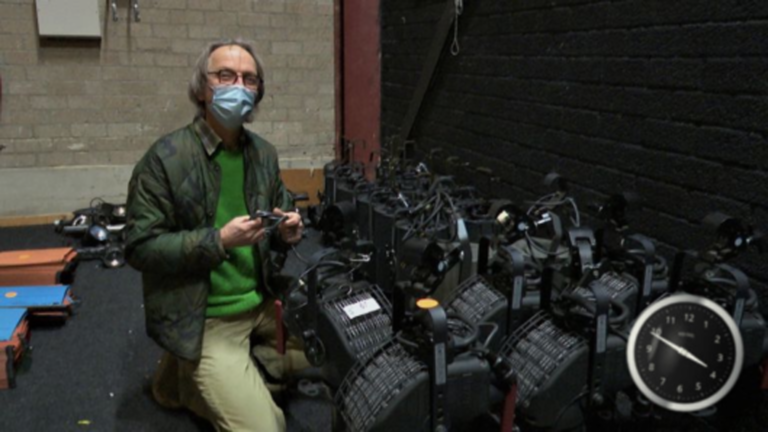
**3:49**
